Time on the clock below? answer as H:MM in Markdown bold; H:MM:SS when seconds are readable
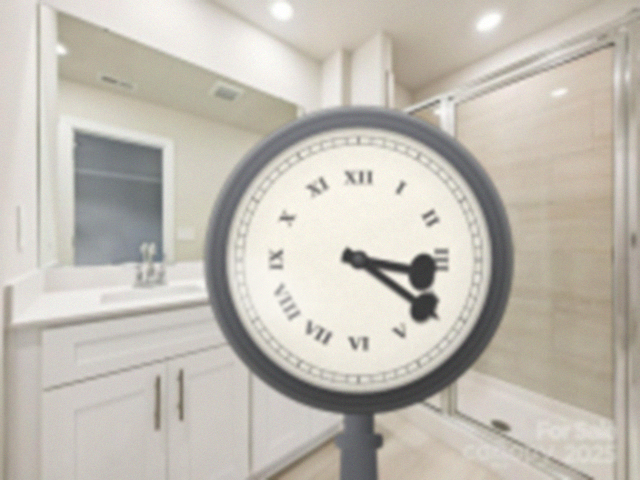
**3:21**
